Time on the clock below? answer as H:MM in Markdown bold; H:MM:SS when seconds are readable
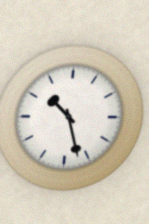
**10:27**
